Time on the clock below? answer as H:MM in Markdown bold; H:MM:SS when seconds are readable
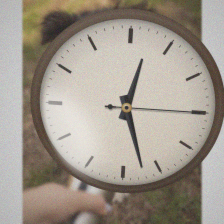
**12:27:15**
